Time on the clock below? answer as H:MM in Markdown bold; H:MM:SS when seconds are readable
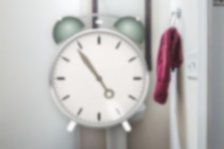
**4:54**
